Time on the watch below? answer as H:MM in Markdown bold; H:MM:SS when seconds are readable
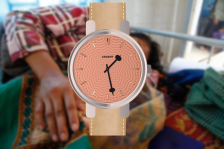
**1:28**
